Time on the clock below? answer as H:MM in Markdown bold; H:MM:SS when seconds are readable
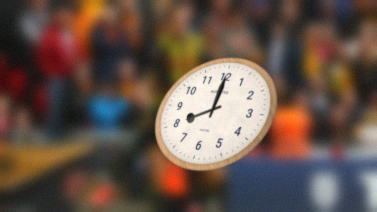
**8:00**
